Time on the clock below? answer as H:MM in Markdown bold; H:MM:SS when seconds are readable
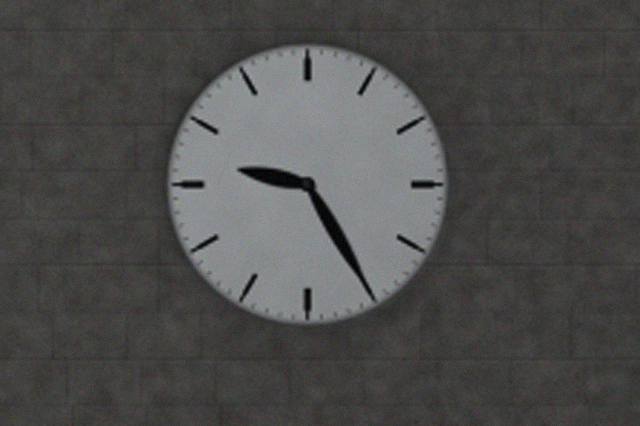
**9:25**
